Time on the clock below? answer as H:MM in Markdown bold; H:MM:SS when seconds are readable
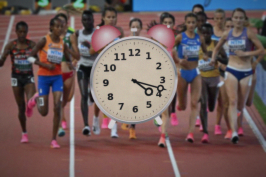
**4:18**
